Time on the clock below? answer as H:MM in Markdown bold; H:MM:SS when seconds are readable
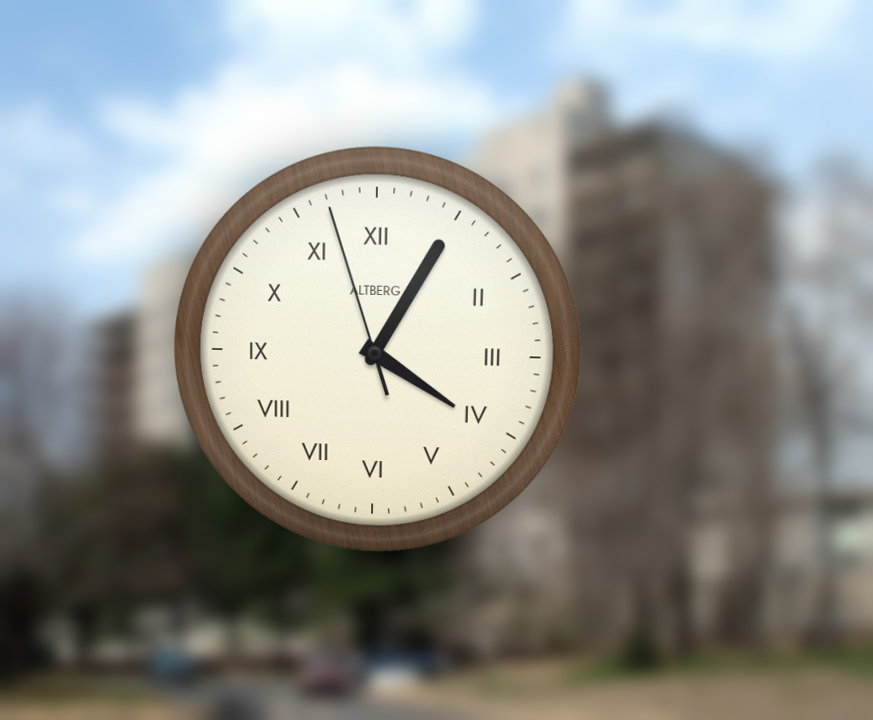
**4:04:57**
